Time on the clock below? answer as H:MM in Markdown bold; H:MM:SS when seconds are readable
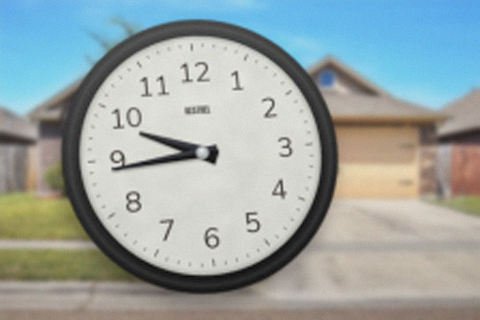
**9:44**
